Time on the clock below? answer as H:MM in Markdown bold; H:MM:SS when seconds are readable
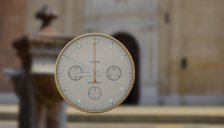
**8:50**
